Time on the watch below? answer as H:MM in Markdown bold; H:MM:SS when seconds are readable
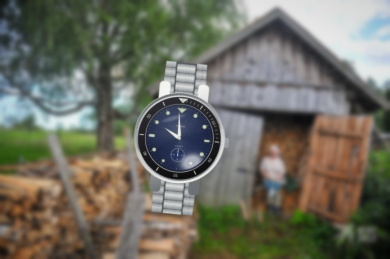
**9:59**
